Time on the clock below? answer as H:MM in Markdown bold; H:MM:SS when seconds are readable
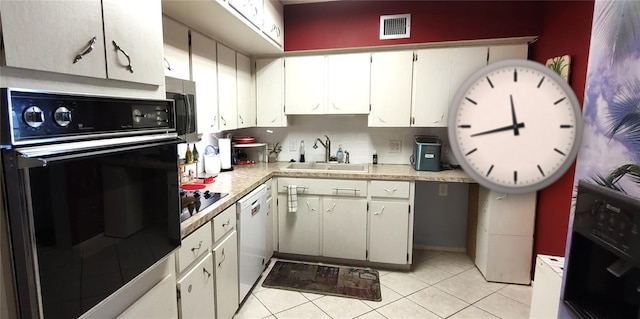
**11:43**
